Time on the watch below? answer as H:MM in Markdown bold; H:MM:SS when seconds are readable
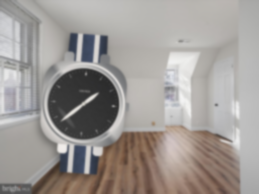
**1:38**
